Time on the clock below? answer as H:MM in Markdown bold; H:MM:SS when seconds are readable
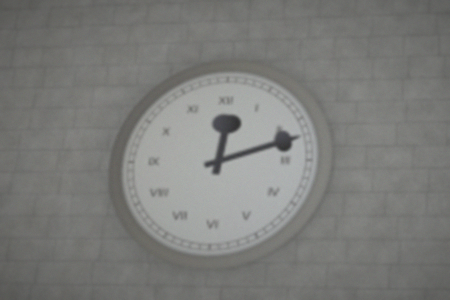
**12:12**
